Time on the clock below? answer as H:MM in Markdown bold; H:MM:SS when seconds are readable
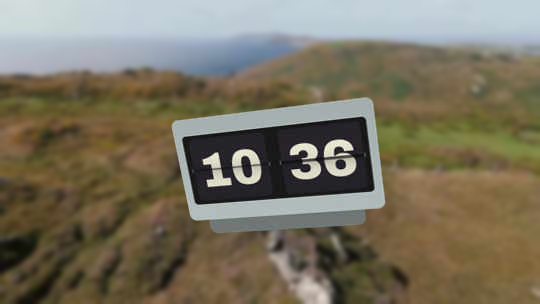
**10:36**
